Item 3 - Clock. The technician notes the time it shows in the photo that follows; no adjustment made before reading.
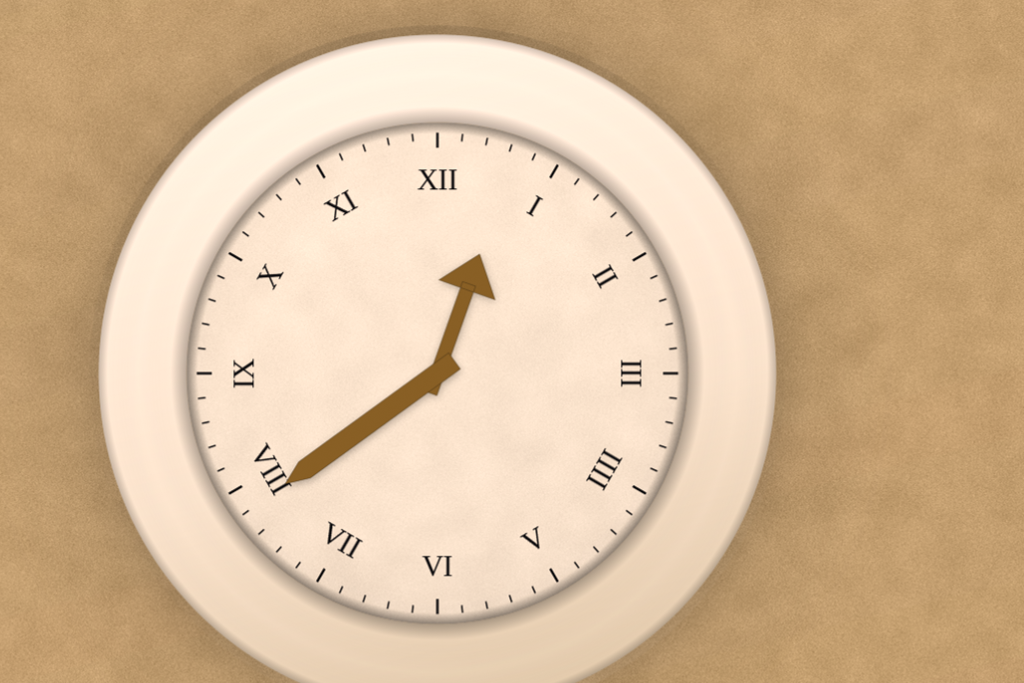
12:39
